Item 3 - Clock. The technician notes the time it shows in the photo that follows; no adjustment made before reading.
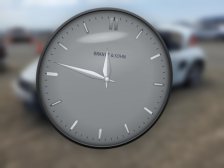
11:47
